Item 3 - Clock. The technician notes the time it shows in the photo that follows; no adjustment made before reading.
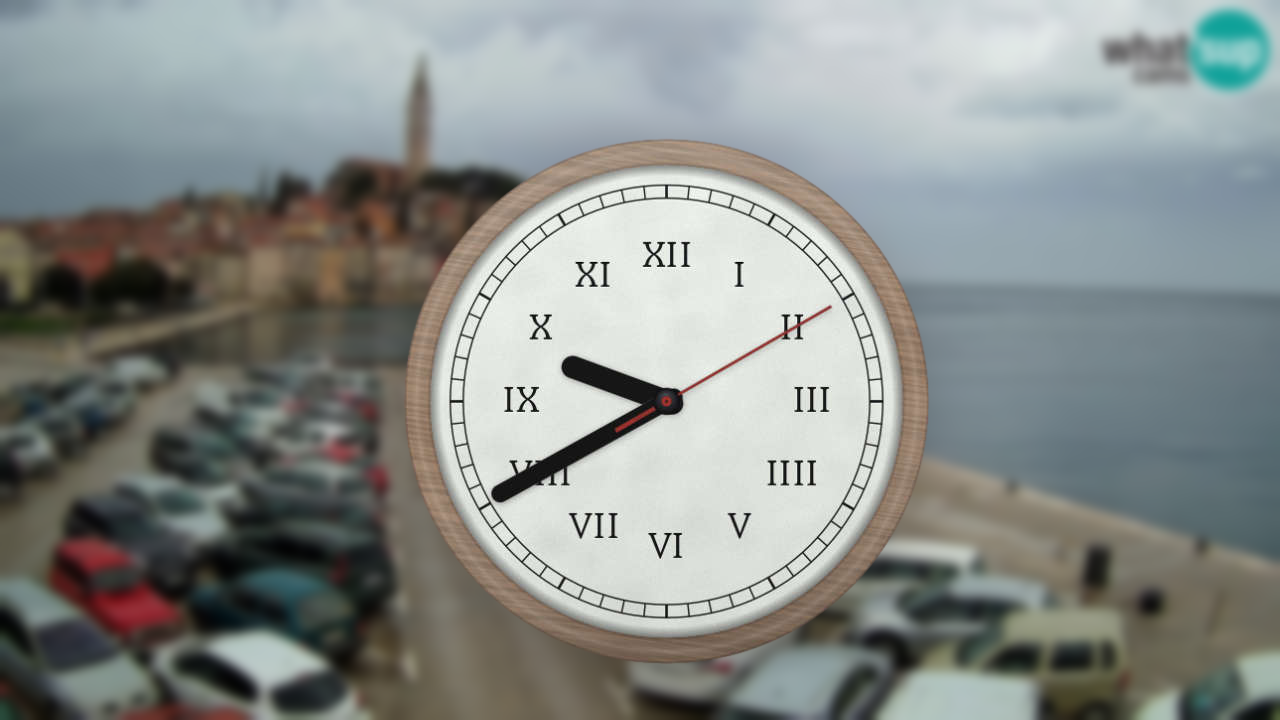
9:40:10
